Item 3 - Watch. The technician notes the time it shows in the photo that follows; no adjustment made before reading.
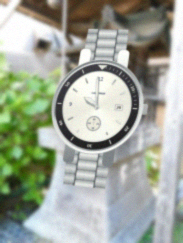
9:59
